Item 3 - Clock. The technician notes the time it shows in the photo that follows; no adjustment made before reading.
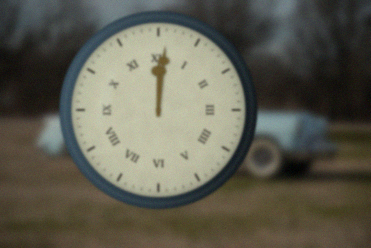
12:01
